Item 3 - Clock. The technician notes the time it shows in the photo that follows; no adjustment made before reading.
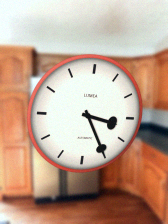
3:25
